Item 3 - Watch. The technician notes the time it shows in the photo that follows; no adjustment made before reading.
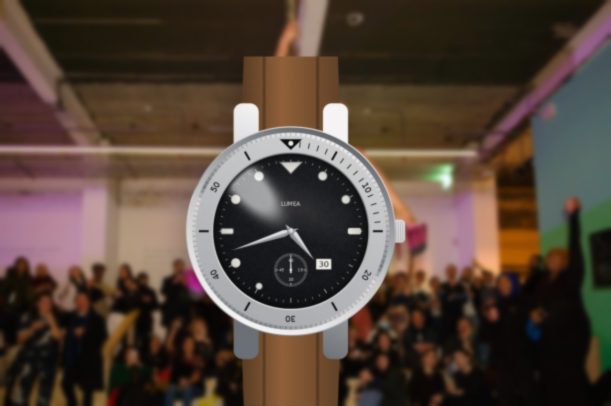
4:42
